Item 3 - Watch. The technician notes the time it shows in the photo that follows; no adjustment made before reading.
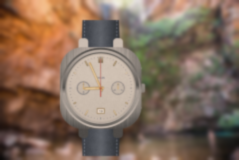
8:56
